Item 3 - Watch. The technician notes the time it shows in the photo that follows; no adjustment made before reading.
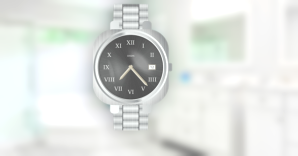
7:23
